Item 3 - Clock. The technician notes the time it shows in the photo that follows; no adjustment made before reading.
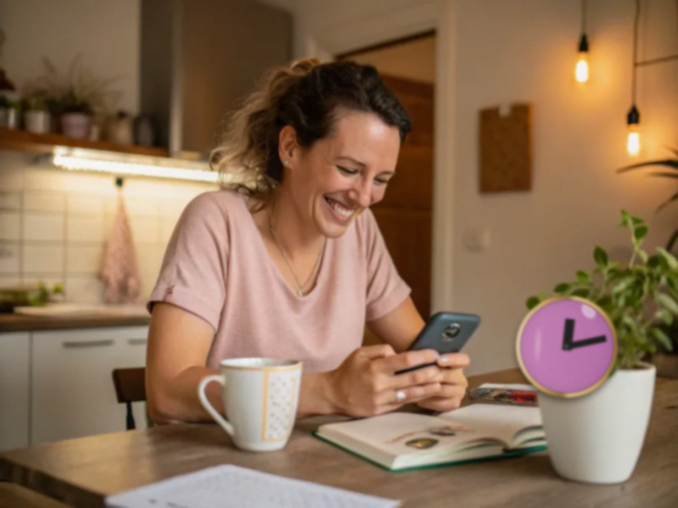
12:13
